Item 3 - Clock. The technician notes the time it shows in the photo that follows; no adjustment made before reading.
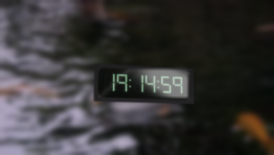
19:14:59
